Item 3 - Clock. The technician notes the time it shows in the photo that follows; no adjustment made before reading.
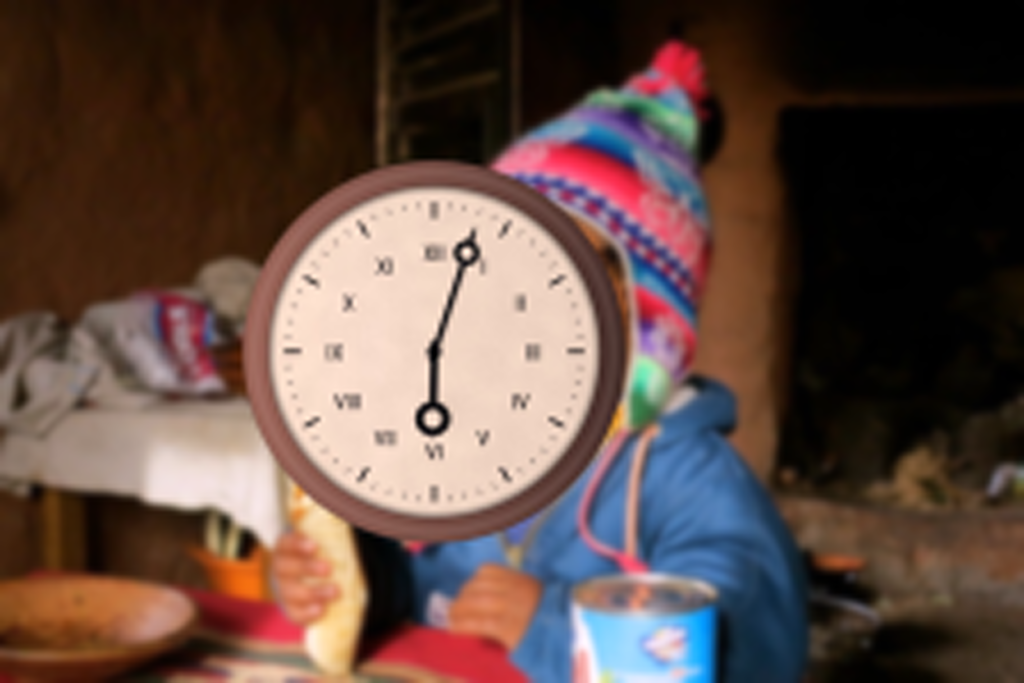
6:03
